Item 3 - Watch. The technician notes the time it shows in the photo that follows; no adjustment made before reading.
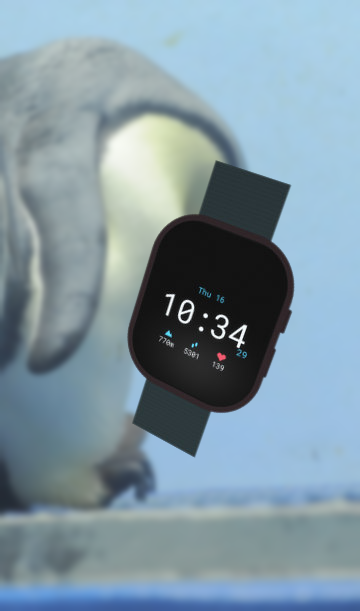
10:34:29
